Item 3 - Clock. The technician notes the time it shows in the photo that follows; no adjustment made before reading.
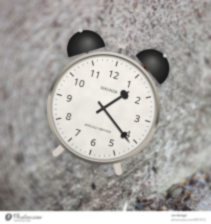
1:21
